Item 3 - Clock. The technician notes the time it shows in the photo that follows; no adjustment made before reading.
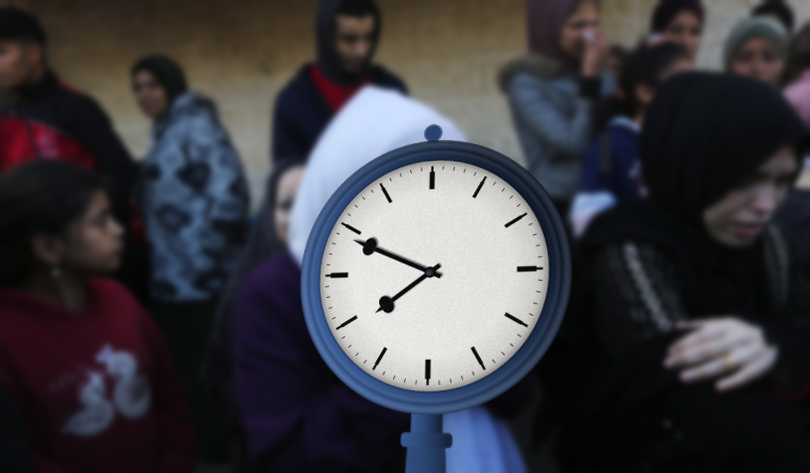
7:49
